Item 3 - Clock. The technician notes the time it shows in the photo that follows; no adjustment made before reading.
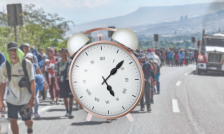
5:08
